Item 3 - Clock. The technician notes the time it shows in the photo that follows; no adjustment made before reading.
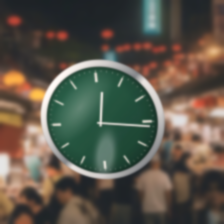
12:16
